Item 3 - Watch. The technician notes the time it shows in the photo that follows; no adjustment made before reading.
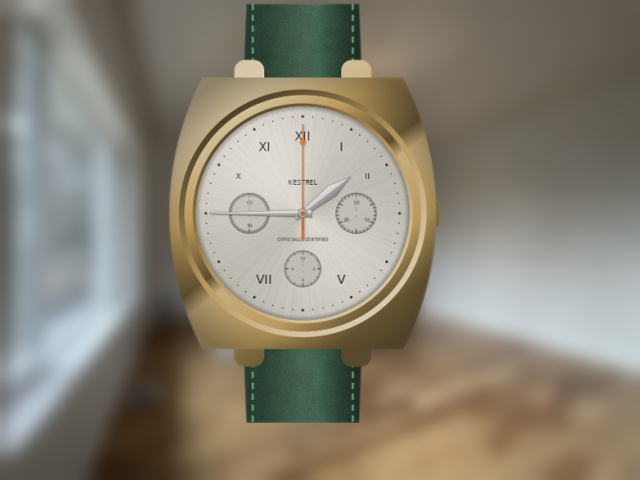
1:45
